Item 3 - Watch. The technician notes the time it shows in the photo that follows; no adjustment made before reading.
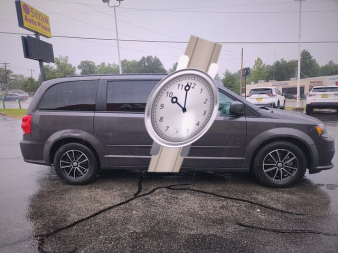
9:58
